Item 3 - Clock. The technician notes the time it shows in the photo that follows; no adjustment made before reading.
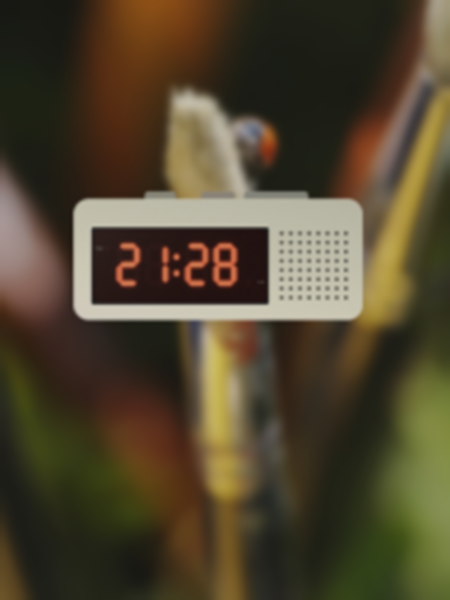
21:28
